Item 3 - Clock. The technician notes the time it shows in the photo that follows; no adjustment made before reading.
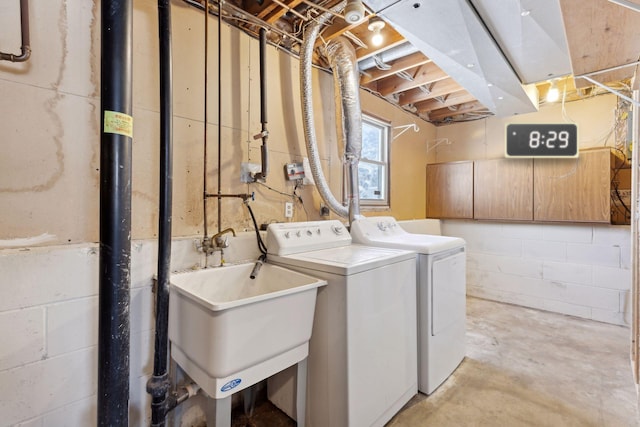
8:29
